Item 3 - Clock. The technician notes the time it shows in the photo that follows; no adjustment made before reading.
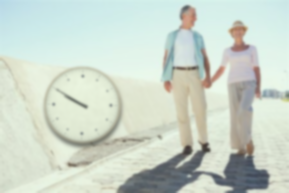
9:50
